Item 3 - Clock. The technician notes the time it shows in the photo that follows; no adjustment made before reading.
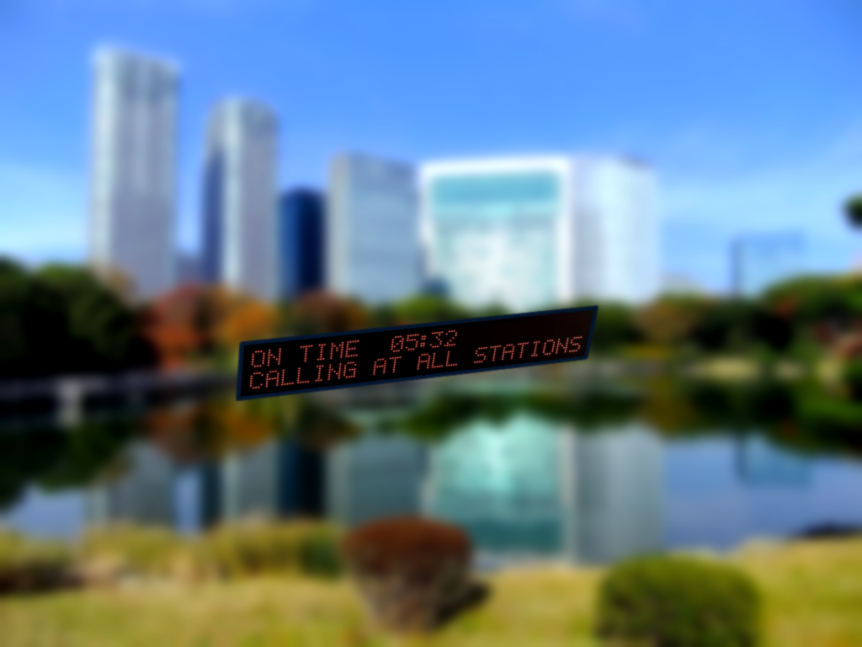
5:32
